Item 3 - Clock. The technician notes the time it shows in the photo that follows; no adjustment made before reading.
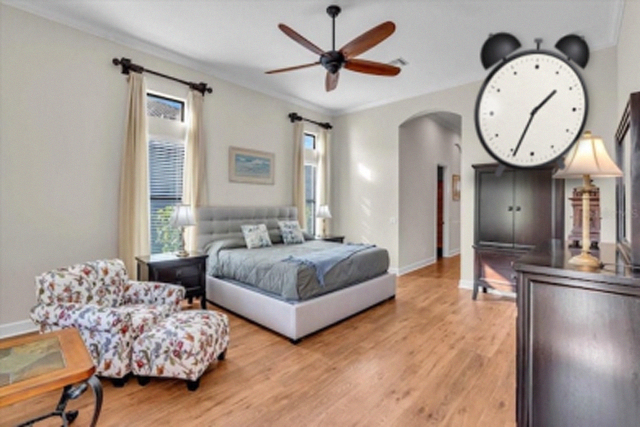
1:34
